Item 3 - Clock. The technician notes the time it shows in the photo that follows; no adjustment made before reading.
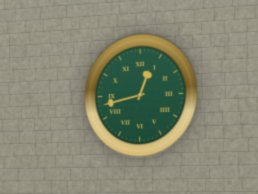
12:43
